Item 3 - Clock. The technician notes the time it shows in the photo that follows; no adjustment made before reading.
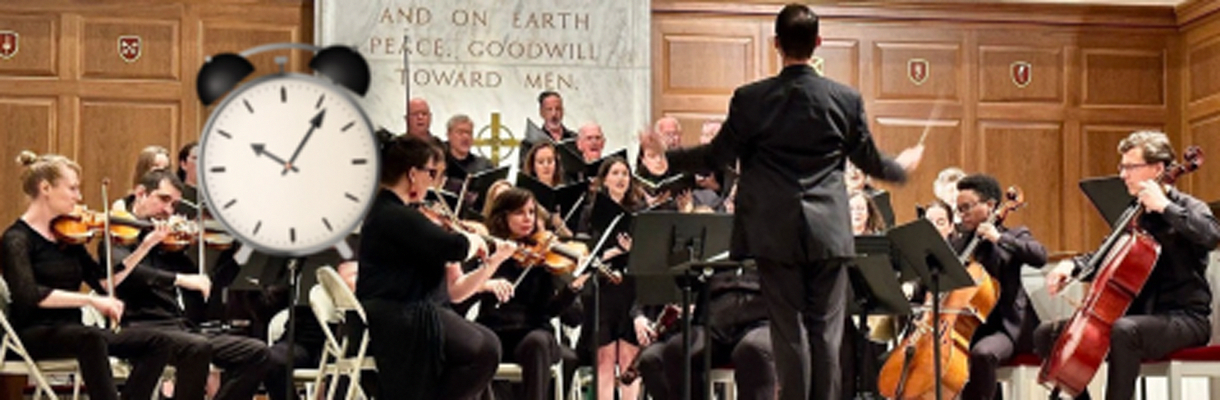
10:06
